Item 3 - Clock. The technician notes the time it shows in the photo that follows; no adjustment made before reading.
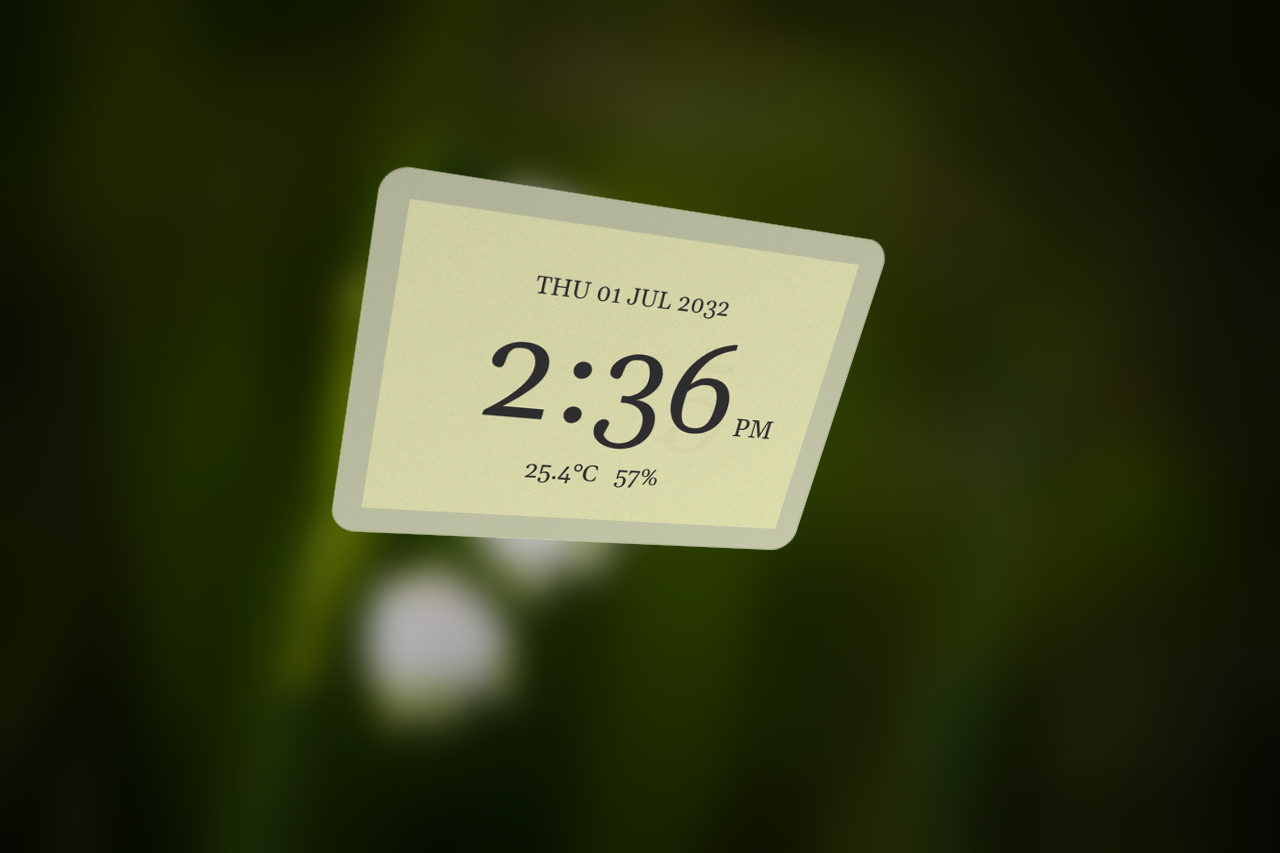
2:36
